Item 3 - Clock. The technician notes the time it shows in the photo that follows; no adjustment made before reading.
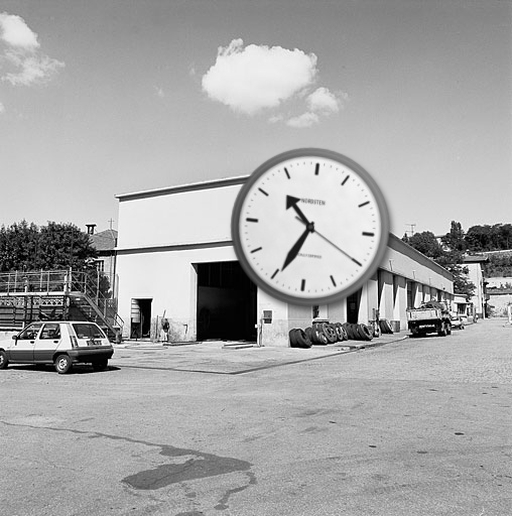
10:34:20
